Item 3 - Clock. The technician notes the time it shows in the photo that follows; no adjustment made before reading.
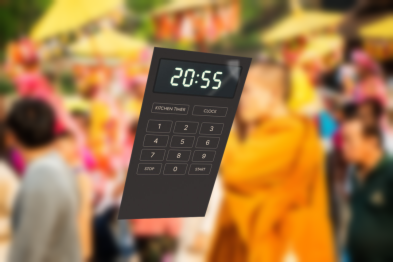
20:55
